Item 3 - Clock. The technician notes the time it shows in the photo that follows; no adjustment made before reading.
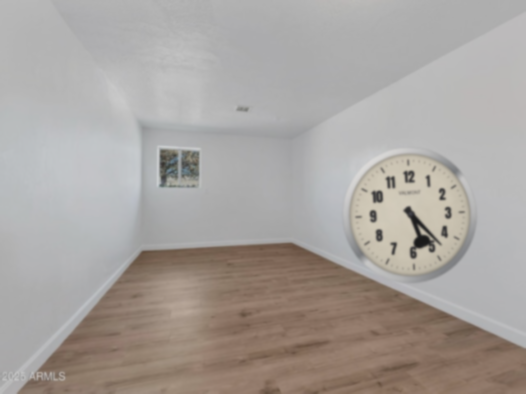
5:23
